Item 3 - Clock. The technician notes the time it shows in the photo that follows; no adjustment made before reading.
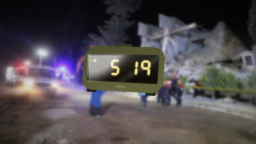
5:19
